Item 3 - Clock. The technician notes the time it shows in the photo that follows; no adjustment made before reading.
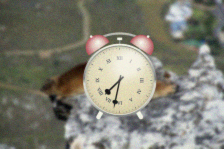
7:32
